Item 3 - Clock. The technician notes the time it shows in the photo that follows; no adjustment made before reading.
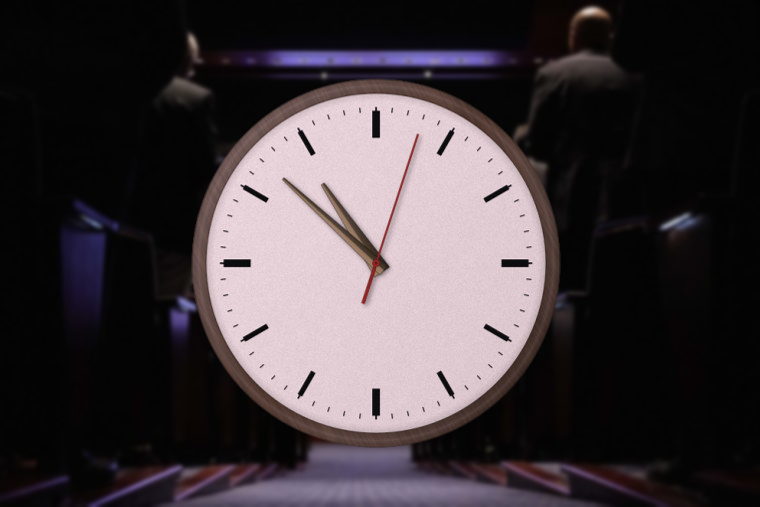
10:52:03
